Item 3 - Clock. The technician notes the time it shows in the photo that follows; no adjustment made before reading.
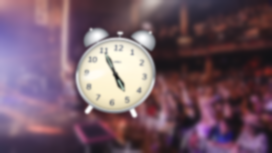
4:55
